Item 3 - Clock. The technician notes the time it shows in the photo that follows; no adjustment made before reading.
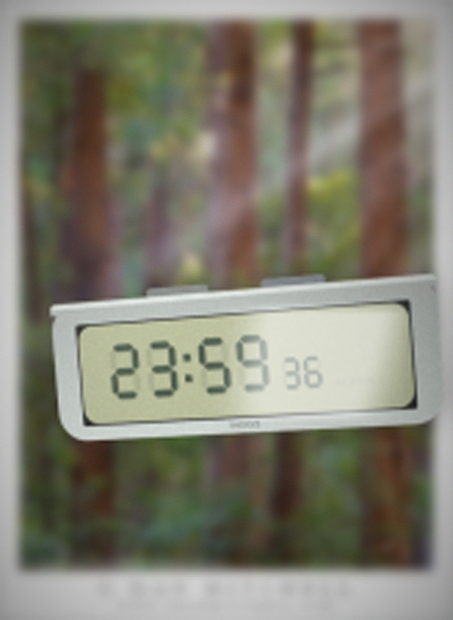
23:59:36
